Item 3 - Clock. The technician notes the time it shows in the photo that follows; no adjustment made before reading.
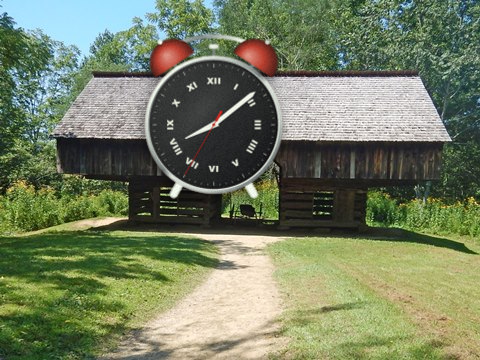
8:08:35
